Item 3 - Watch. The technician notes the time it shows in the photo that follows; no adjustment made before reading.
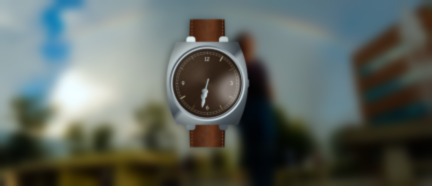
6:32
